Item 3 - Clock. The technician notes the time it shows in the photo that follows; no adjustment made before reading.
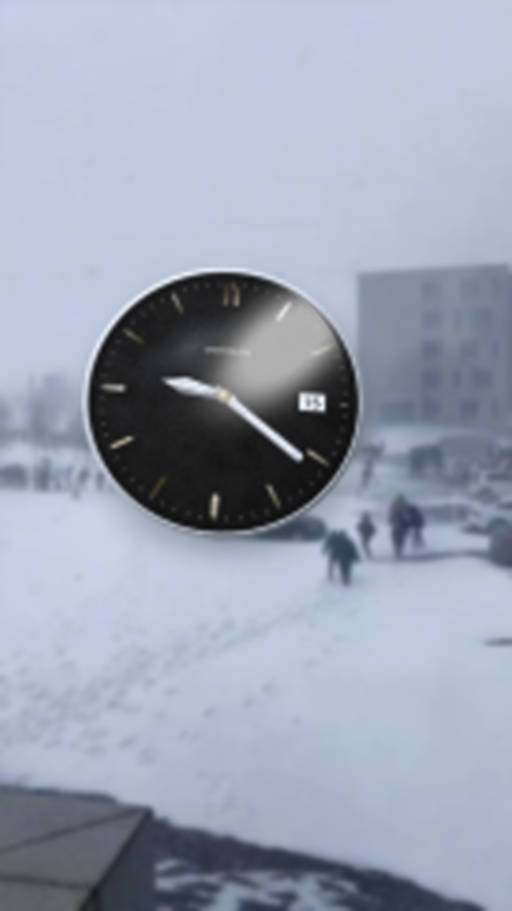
9:21
